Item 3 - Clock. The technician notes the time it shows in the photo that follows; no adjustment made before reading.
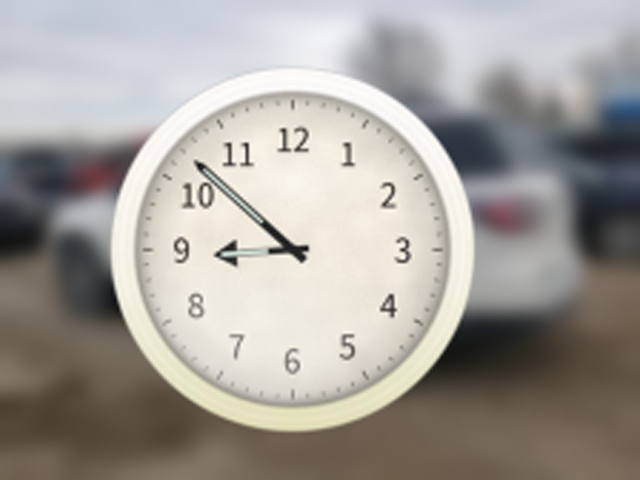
8:52
